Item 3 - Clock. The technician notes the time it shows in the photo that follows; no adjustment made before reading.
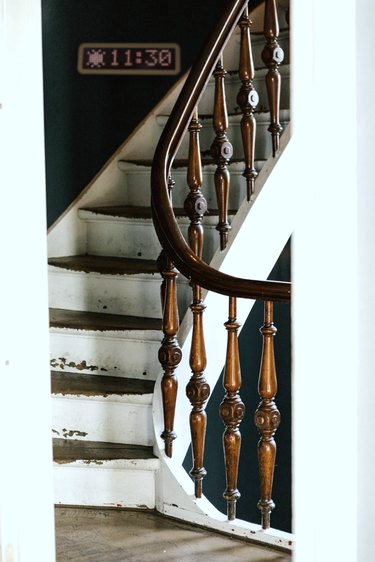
11:30
